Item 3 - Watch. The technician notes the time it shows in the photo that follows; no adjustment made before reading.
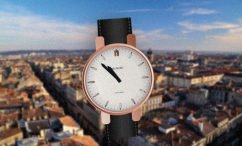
10:53
